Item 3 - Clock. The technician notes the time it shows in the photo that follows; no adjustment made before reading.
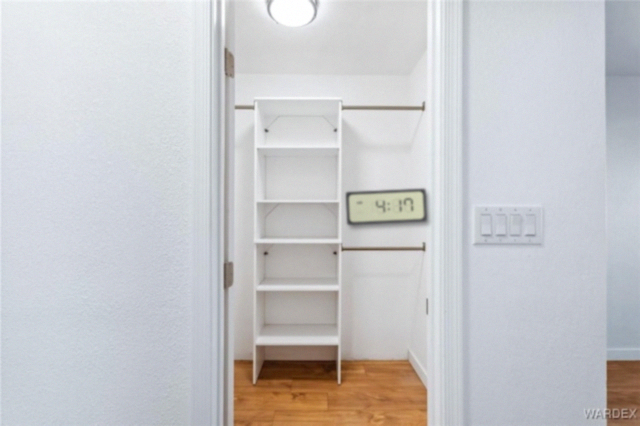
4:17
